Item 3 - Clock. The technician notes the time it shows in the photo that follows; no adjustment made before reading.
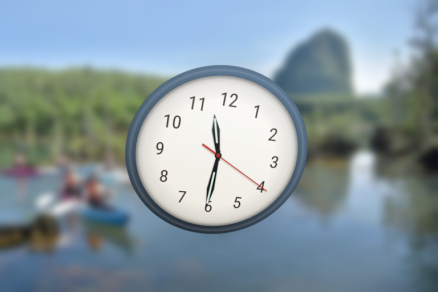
11:30:20
